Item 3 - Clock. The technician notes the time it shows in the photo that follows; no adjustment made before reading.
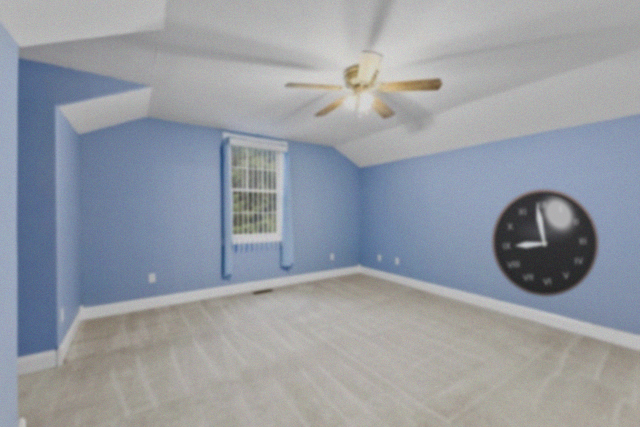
8:59
